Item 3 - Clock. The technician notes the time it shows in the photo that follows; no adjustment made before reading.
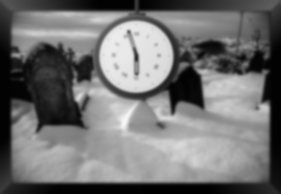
5:57
